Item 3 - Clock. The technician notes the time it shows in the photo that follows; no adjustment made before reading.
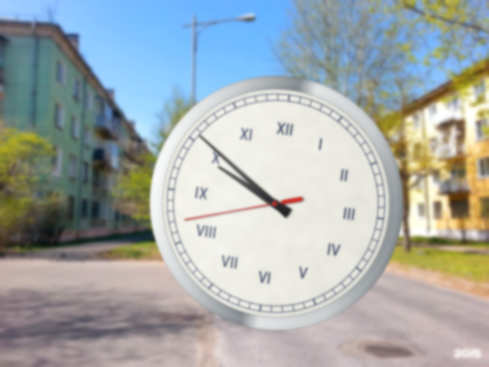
9:50:42
